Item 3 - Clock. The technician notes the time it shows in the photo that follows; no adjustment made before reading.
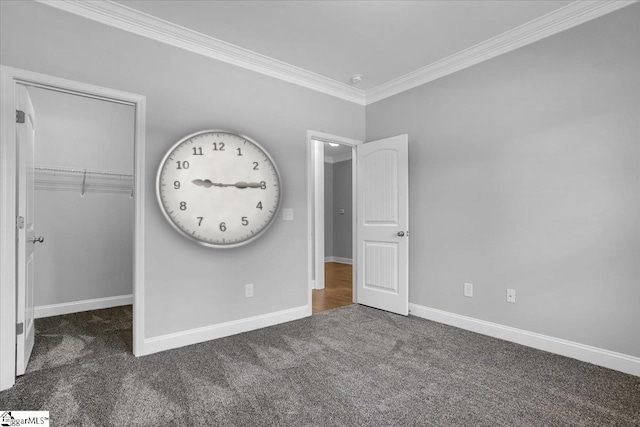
9:15
